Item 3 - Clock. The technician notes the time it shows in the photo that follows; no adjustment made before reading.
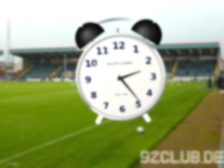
2:24
